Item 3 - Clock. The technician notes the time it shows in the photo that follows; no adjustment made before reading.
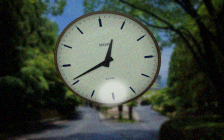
12:41
